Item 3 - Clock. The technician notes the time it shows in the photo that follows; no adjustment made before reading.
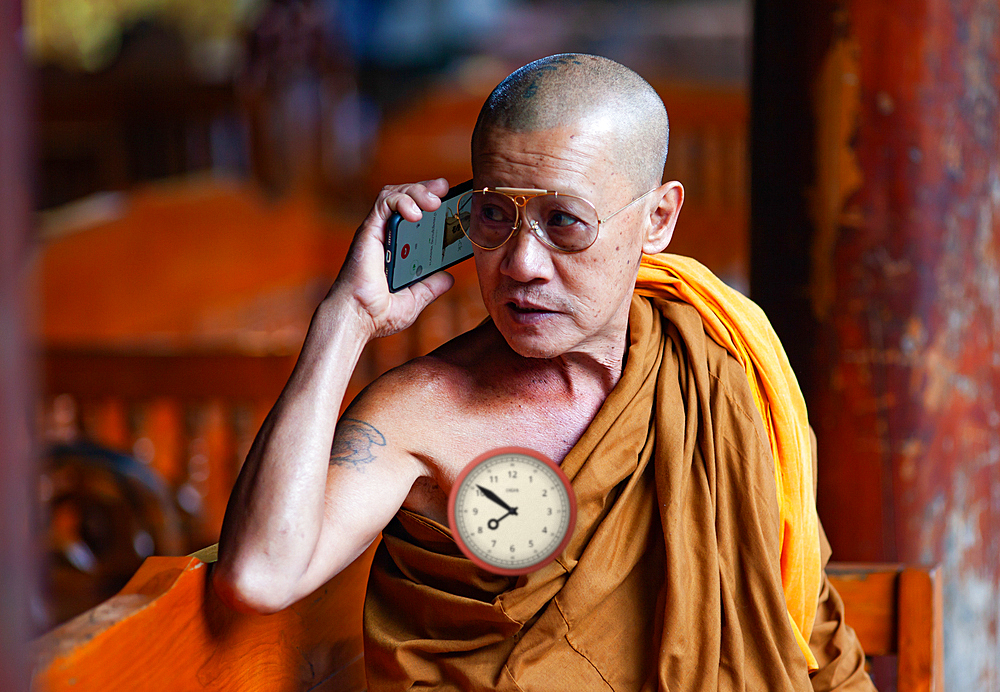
7:51
